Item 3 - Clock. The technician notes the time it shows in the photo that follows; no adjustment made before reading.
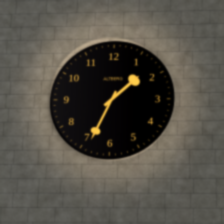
1:34
